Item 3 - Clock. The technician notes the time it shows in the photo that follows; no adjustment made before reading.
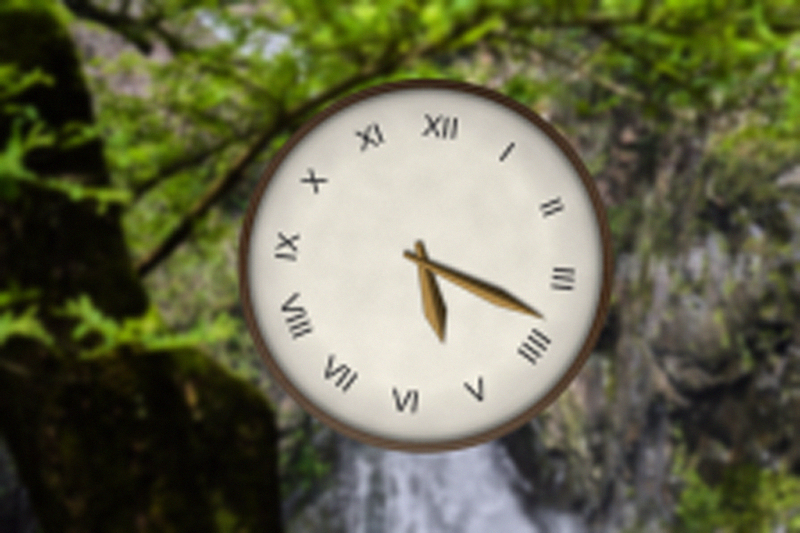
5:18
